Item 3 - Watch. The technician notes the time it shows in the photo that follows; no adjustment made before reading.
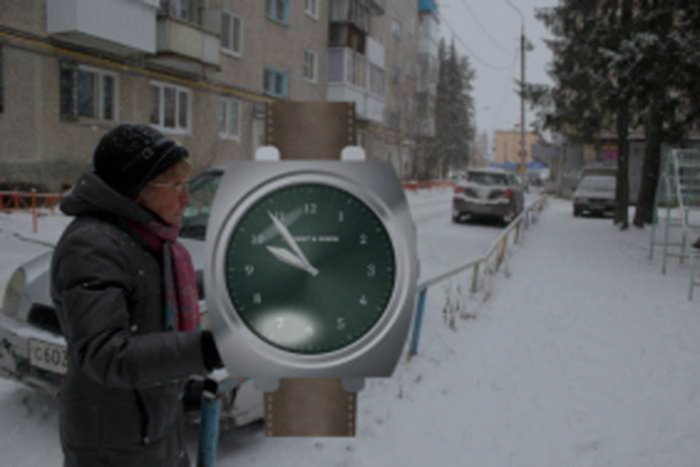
9:54
